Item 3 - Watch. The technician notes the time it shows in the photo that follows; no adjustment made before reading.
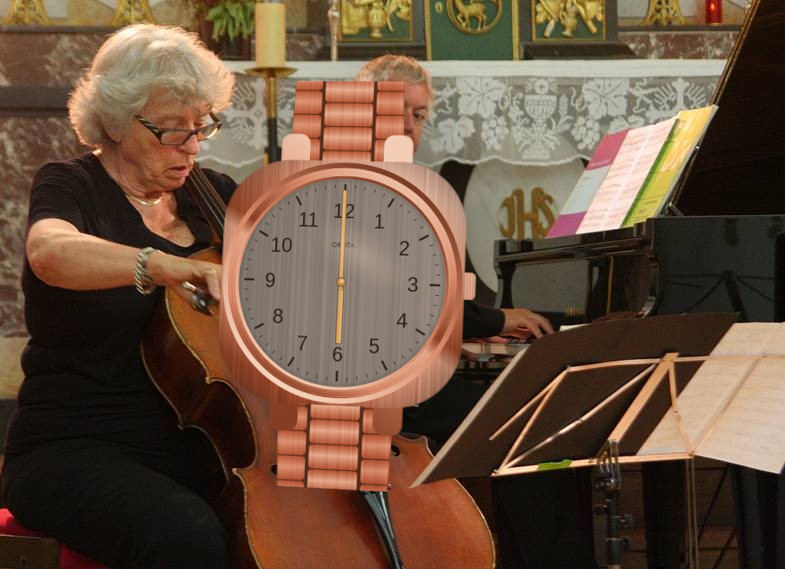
6:00
